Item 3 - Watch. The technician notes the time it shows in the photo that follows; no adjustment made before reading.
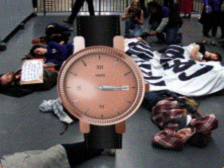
3:15
